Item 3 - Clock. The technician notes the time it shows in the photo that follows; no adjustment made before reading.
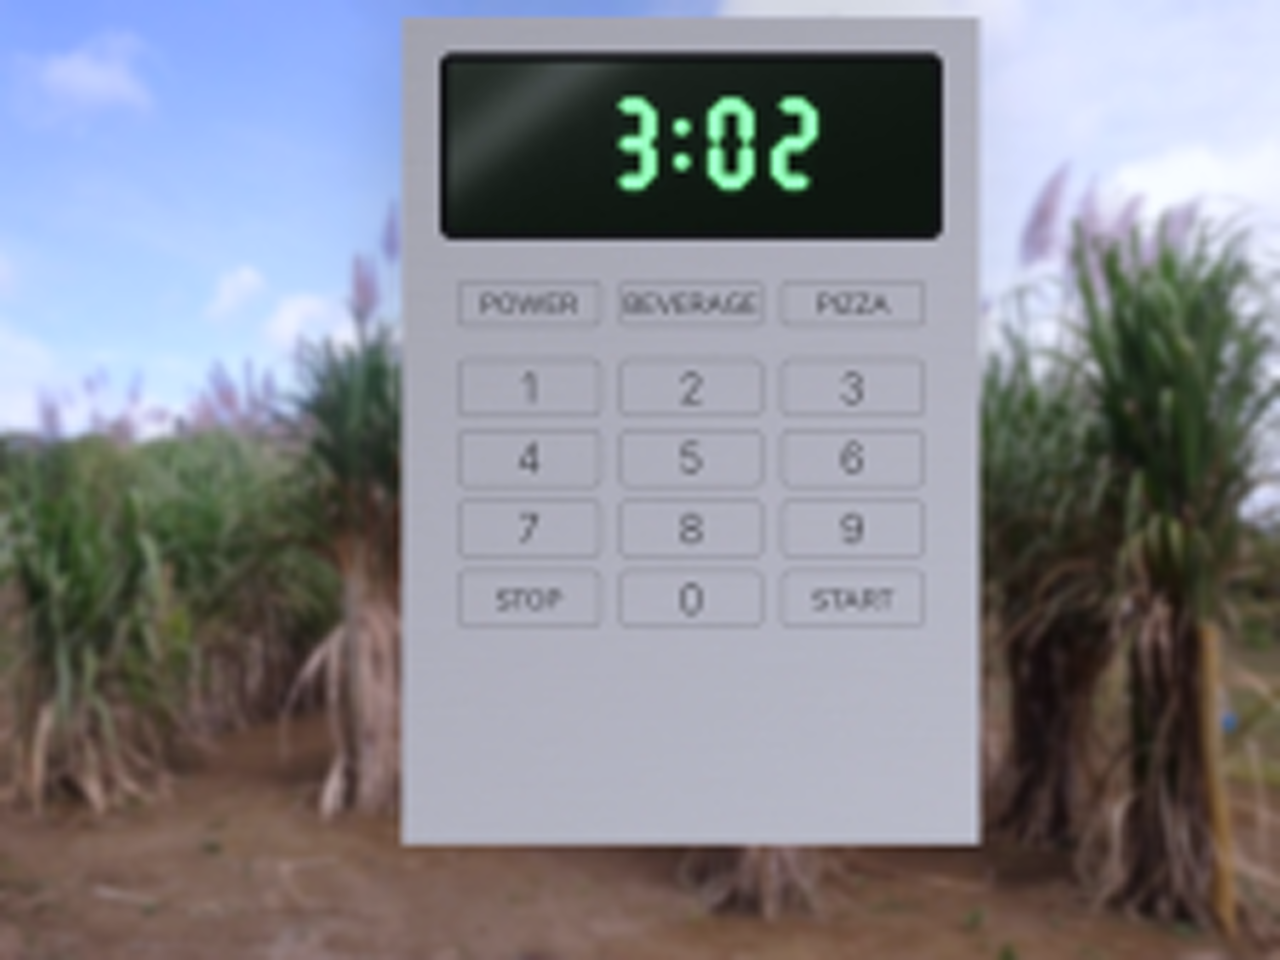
3:02
